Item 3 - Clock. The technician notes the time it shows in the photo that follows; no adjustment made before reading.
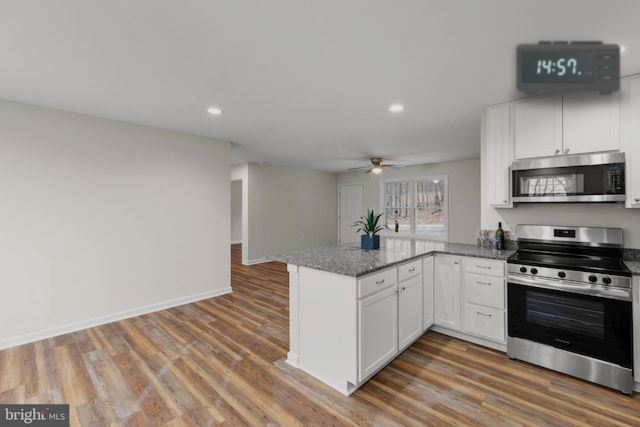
14:57
